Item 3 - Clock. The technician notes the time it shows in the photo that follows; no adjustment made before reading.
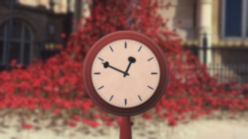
12:49
